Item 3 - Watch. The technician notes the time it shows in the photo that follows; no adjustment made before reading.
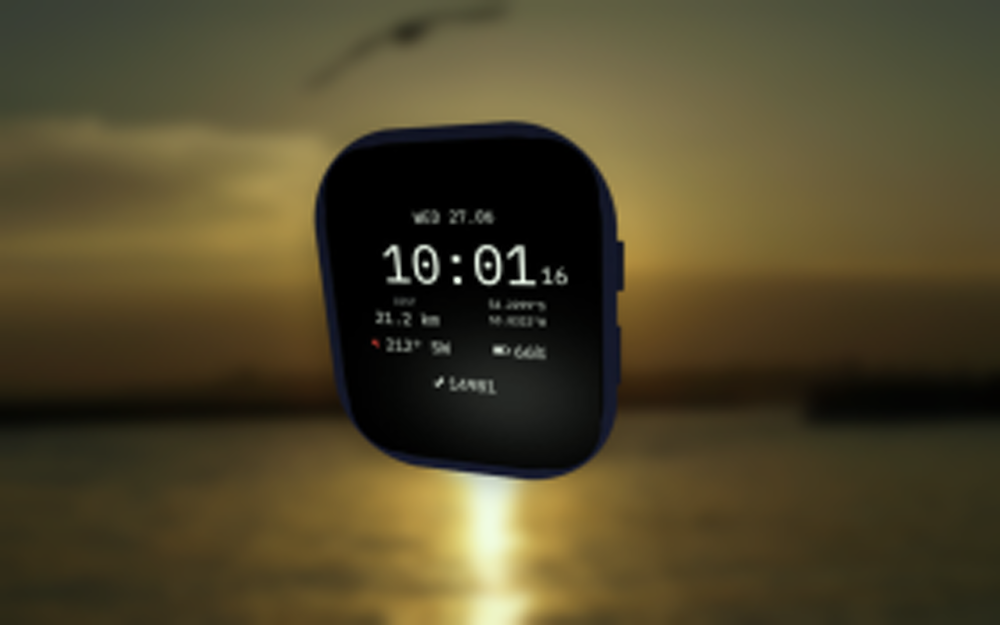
10:01
